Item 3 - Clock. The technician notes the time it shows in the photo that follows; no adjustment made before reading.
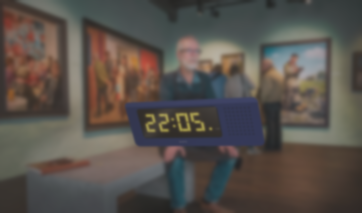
22:05
